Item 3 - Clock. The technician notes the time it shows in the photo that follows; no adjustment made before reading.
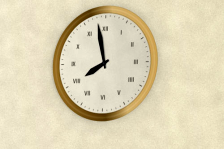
7:58
